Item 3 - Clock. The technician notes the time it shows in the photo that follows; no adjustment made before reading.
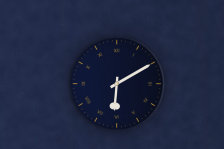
6:10
